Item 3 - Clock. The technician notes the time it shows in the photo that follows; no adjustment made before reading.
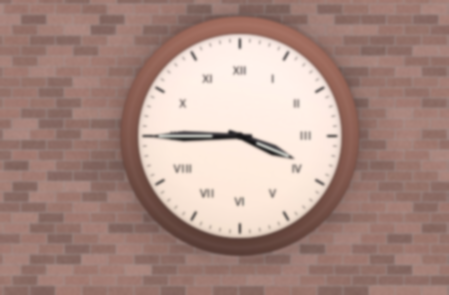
3:45
